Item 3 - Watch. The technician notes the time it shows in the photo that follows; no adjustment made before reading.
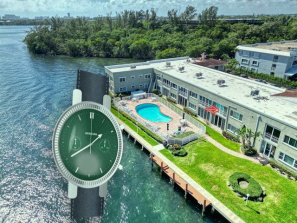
1:40
